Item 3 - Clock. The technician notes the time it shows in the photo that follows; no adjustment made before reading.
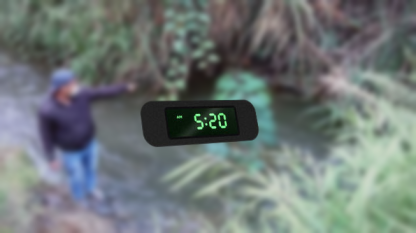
5:20
